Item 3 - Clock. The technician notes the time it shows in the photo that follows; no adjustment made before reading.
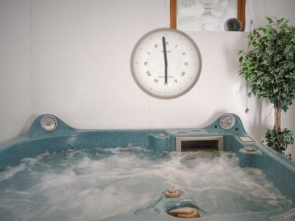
5:59
